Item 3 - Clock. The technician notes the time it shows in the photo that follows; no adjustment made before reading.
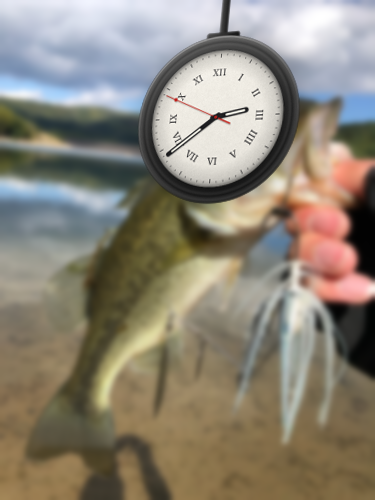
2:38:49
